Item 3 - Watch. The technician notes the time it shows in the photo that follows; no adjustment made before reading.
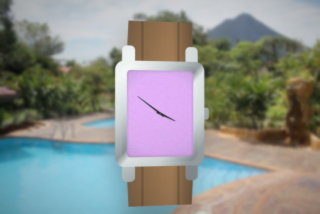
3:51
